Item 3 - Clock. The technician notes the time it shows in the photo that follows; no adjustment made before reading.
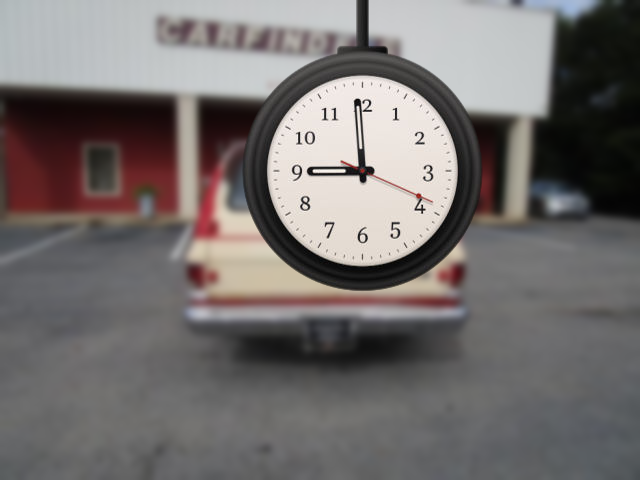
8:59:19
